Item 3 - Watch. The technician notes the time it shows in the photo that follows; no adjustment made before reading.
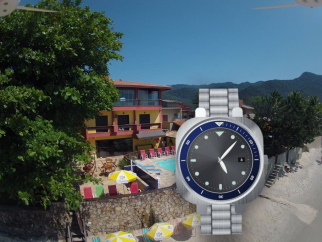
5:07
